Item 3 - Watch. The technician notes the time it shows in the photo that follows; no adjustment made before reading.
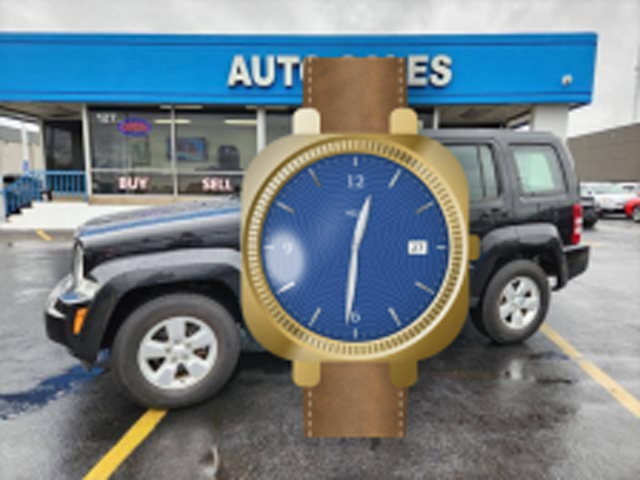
12:31
